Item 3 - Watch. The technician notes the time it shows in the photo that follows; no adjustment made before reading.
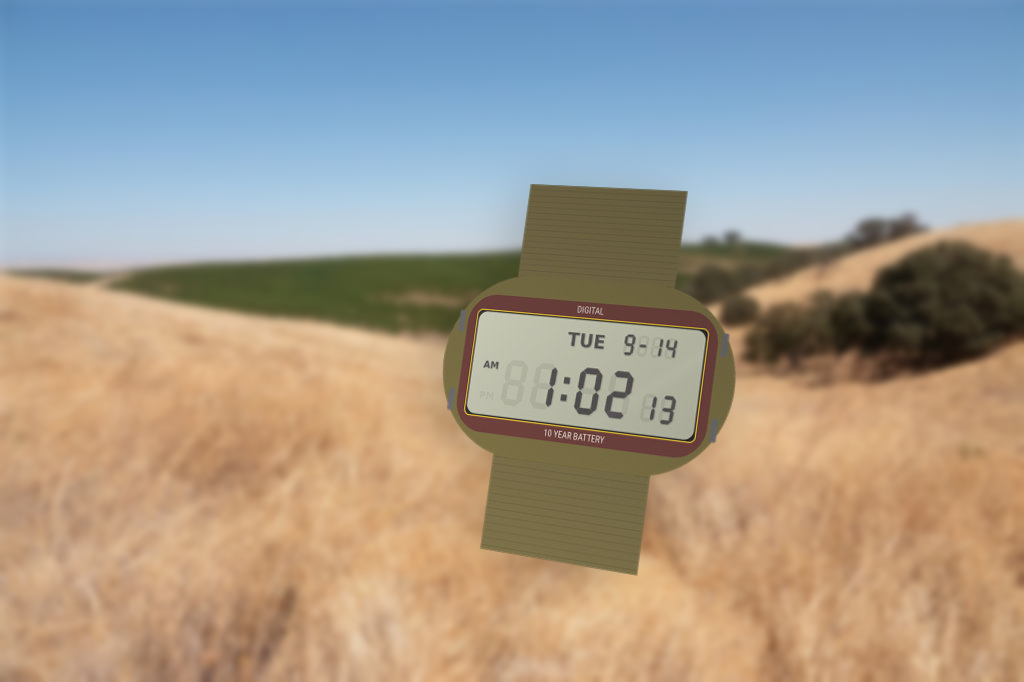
1:02:13
